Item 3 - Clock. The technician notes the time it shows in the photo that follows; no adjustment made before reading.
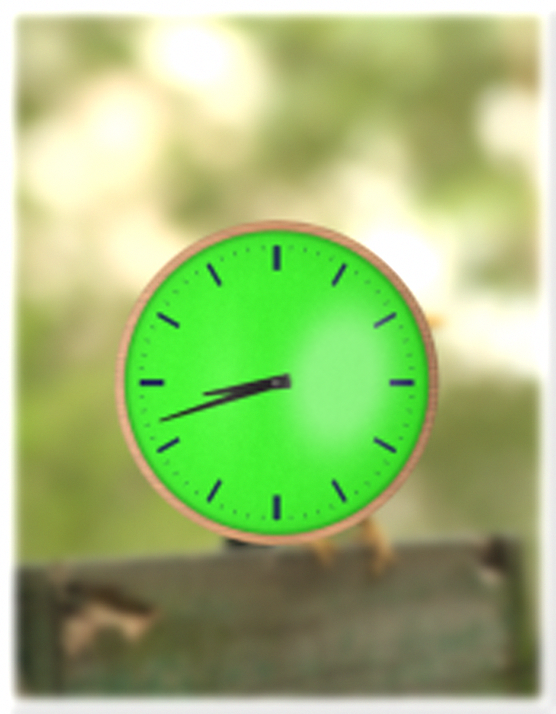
8:42
